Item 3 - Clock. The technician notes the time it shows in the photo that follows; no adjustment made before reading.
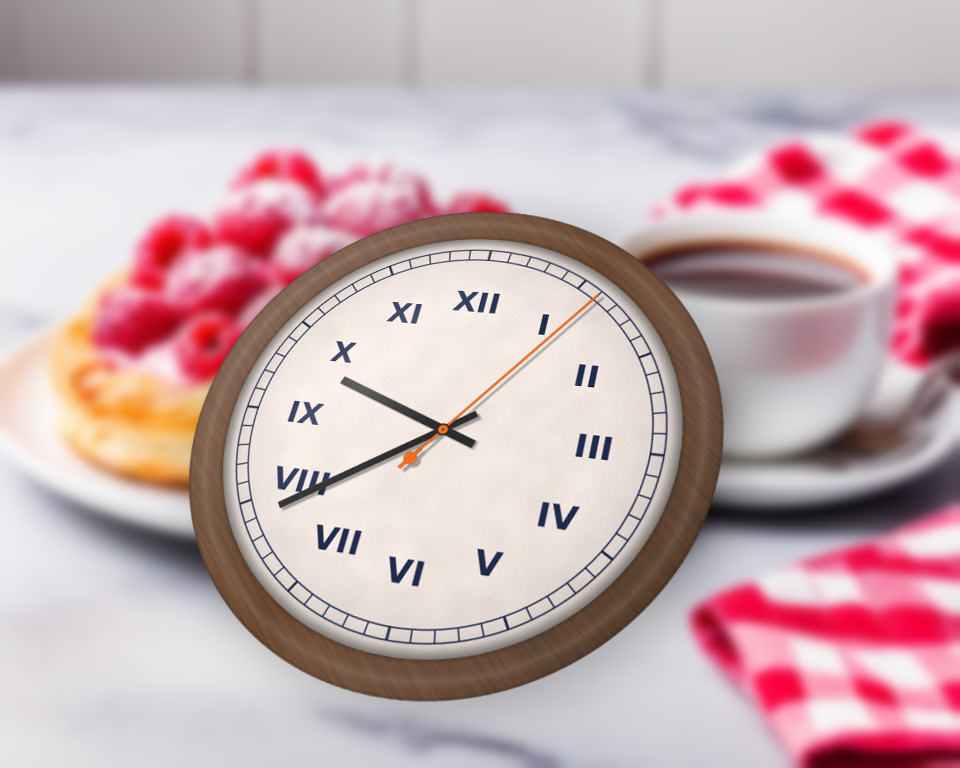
9:39:06
